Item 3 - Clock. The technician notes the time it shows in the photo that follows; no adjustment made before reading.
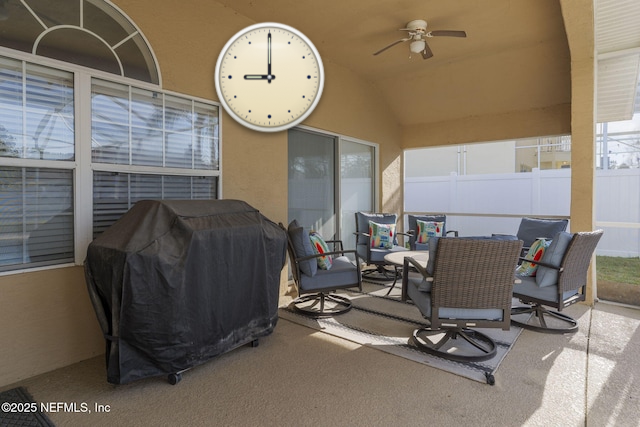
9:00
